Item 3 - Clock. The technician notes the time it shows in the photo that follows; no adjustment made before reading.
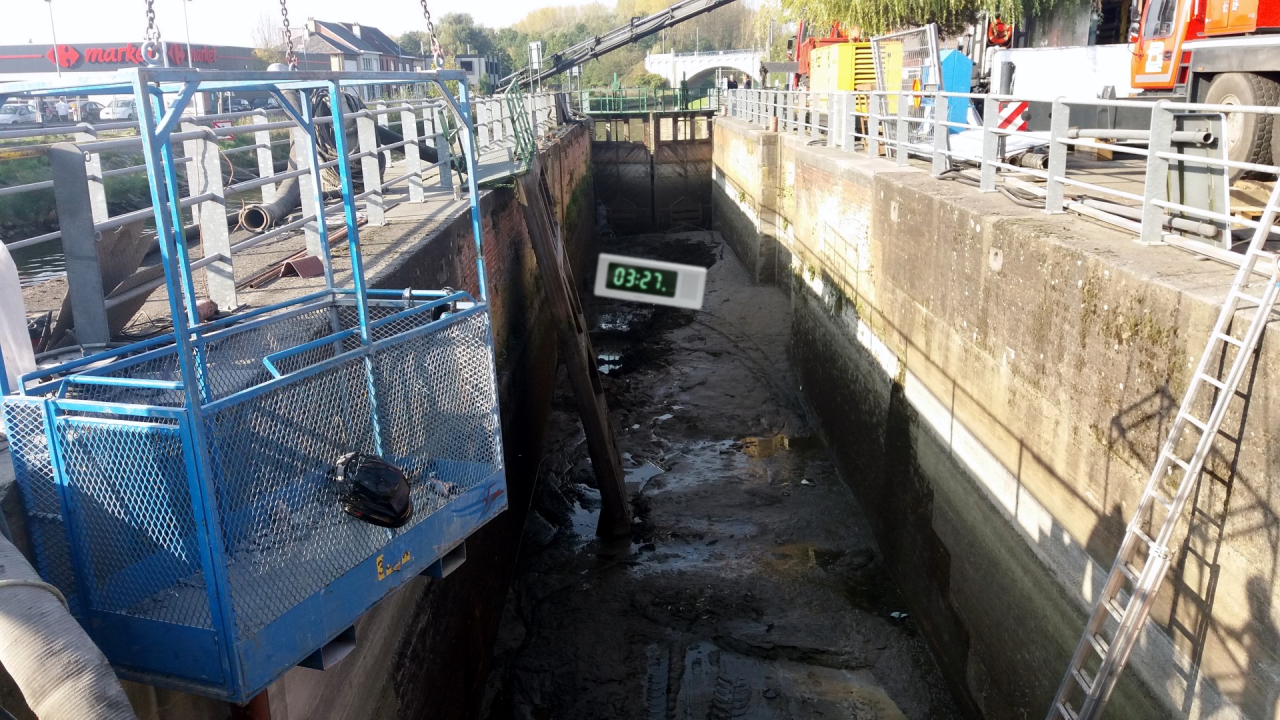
3:27
